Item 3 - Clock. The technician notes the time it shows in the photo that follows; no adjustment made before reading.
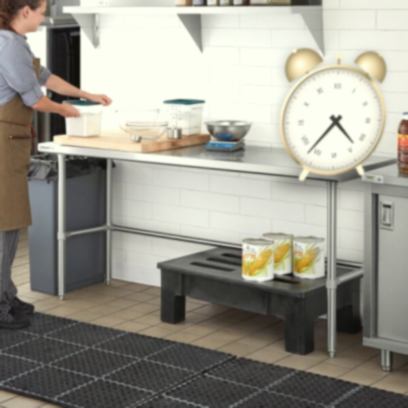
4:37
